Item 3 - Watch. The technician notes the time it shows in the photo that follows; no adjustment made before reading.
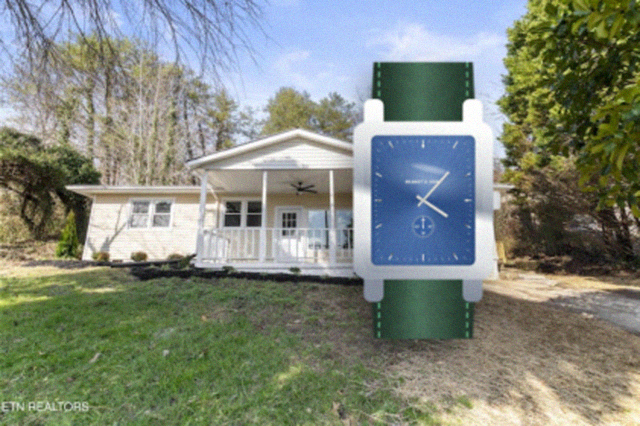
4:07
